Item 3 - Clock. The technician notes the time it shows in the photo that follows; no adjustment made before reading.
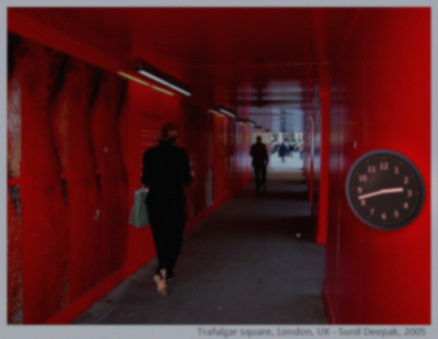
2:42
